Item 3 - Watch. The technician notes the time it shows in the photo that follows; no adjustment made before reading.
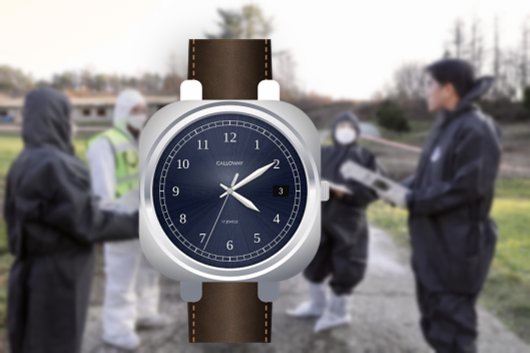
4:09:34
